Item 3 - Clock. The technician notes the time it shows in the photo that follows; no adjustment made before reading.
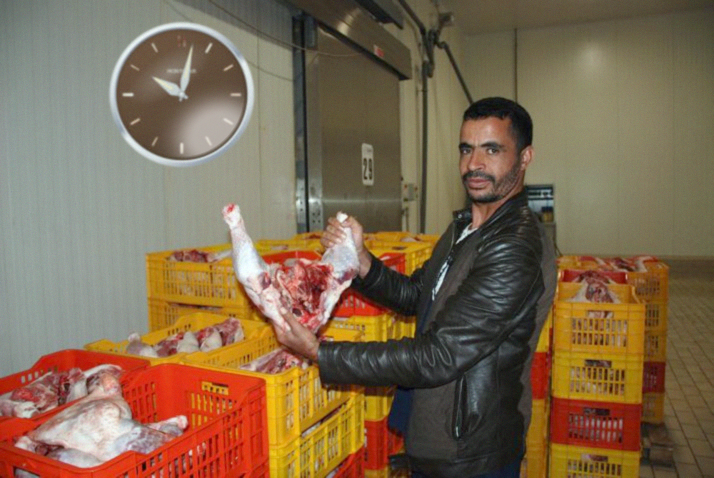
10:02
